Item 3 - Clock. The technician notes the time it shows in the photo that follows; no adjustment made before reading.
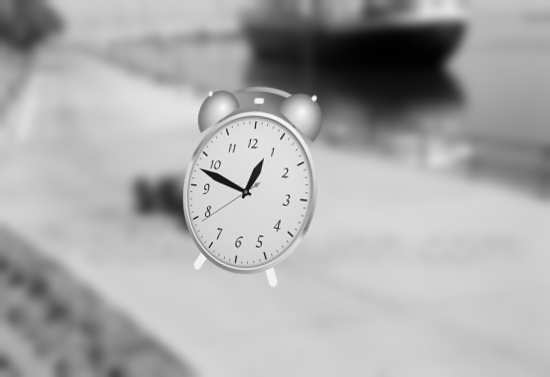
12:47:39
